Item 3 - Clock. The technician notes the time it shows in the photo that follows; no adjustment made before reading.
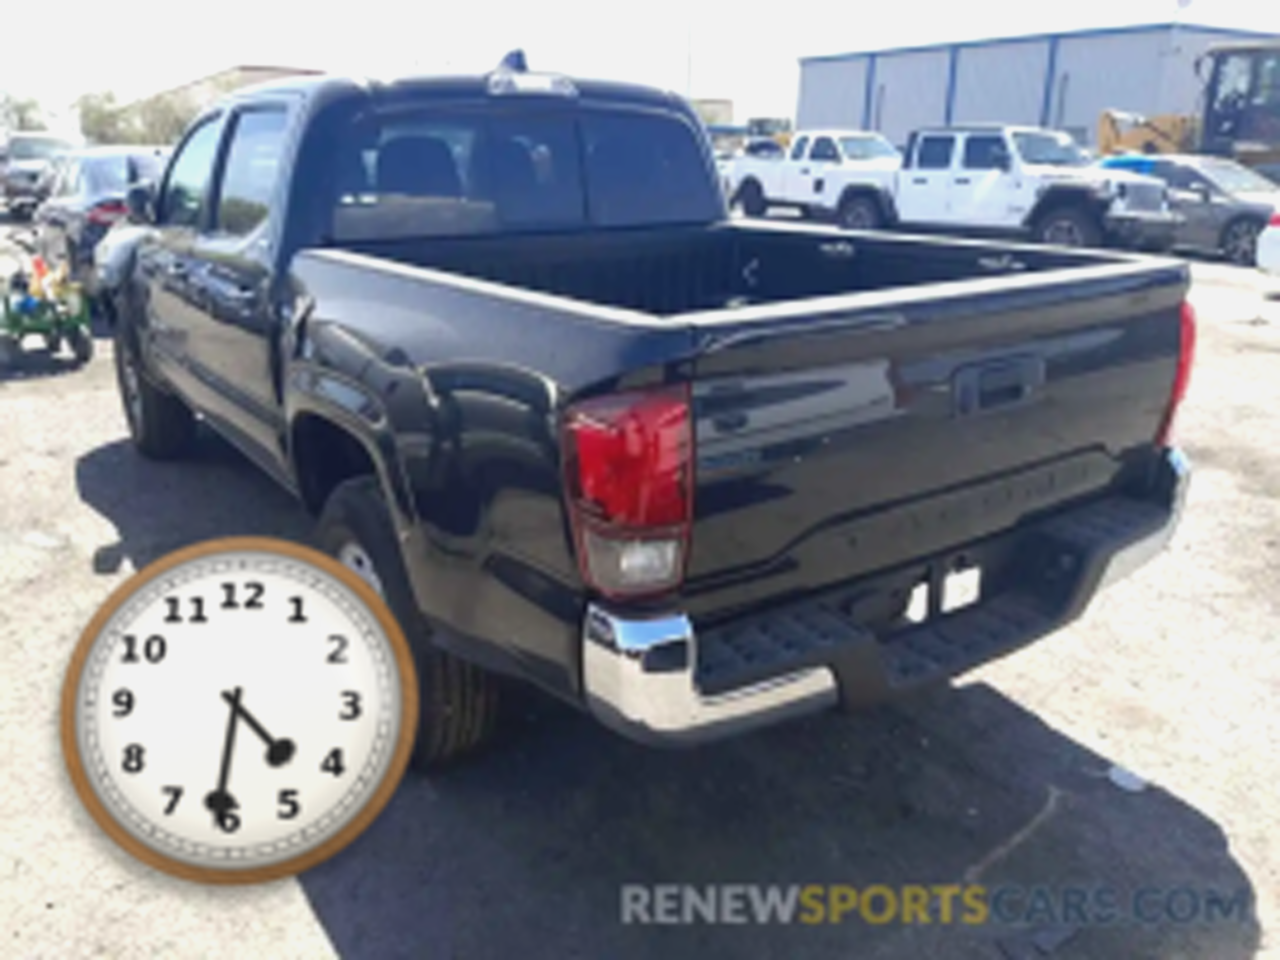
4:31
